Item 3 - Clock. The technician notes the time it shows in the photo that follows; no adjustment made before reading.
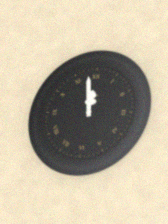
11:58
